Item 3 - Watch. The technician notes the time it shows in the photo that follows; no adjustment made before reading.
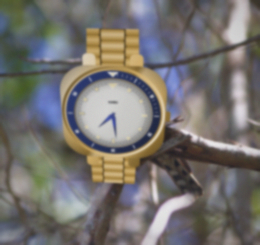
7:29
